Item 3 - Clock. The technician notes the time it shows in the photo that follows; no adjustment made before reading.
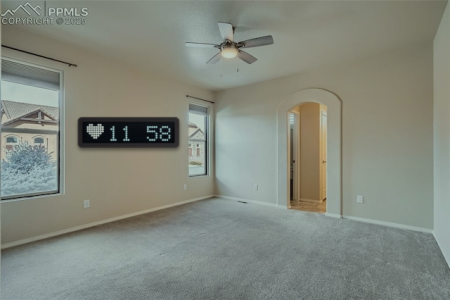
11:58
